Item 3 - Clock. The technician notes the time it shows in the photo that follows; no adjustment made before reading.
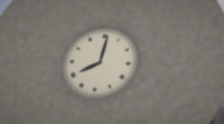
8:01
